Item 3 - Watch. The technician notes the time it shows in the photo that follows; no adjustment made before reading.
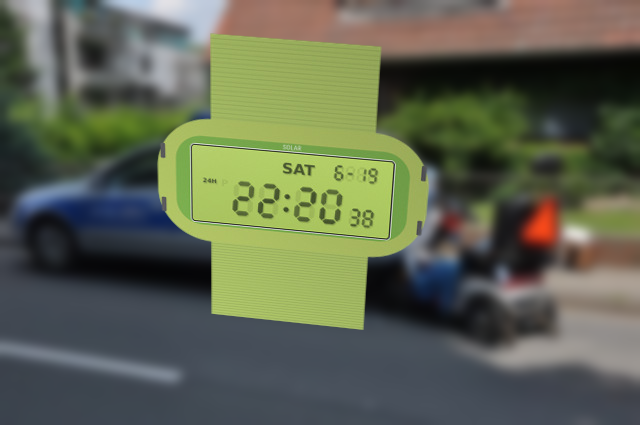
22:20:38
